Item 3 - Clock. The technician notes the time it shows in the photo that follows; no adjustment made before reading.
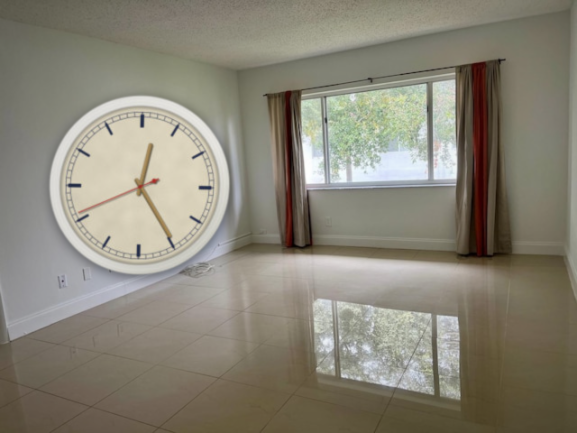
12:24:41
